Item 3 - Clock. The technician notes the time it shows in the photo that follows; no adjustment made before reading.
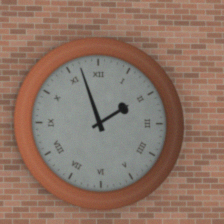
1:57
